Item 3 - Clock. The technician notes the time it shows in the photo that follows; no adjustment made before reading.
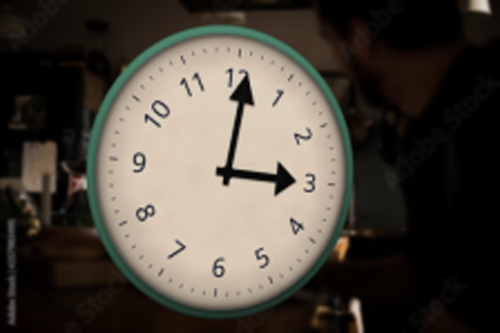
3:01
